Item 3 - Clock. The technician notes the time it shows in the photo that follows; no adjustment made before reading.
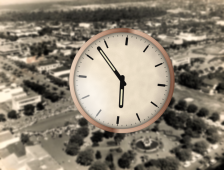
5:53
